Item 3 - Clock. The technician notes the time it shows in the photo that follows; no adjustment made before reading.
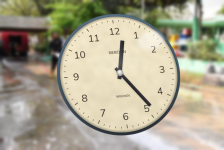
12:24
